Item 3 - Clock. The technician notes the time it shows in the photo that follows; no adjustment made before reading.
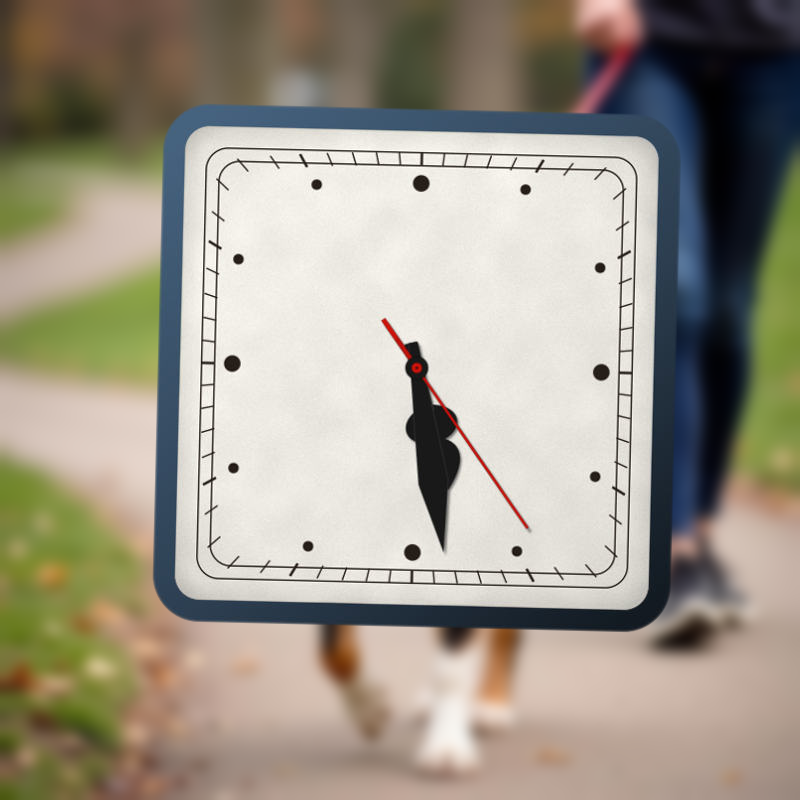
5:28:24
